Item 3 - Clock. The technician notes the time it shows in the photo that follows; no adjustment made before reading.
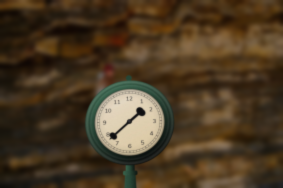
1:38
